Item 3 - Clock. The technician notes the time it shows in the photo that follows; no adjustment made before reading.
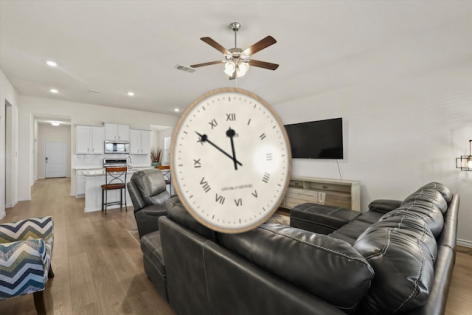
11:51
